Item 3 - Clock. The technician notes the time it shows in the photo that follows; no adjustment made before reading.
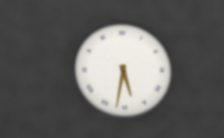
5:32
